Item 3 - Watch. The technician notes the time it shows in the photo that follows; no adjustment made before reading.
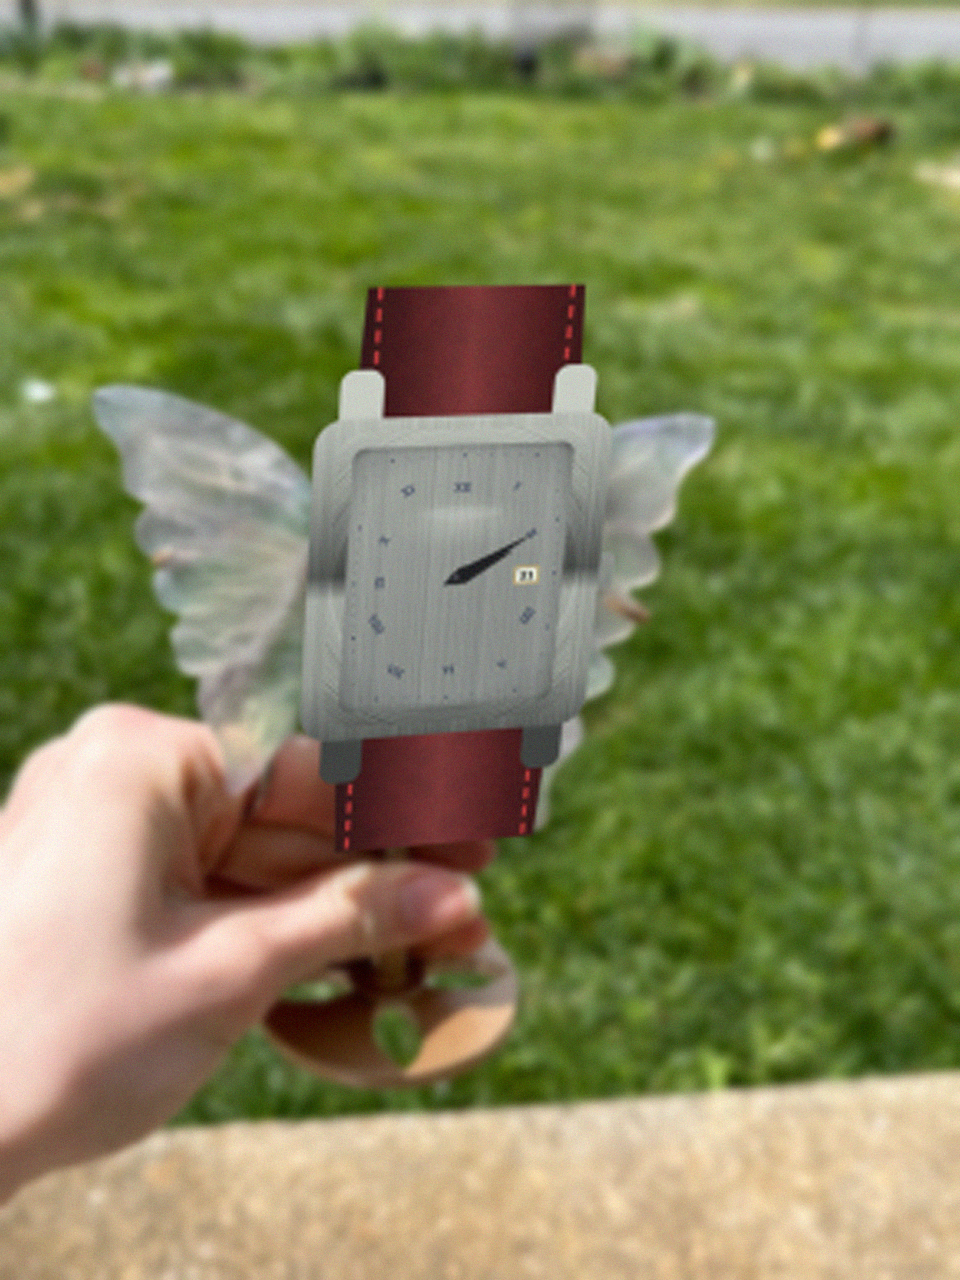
2:10
